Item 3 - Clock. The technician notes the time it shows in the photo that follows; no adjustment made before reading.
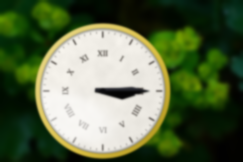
3:15
